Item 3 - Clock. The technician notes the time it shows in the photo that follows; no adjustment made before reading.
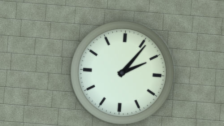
2:06
